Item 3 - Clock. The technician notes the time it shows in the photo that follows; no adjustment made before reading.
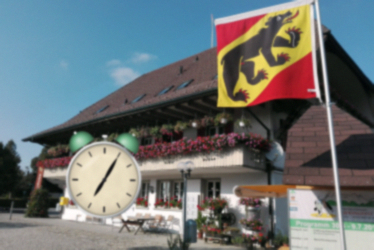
7:05
